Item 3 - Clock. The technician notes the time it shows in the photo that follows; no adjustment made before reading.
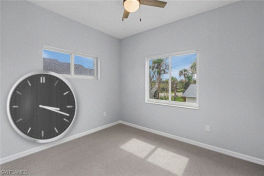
3:18
